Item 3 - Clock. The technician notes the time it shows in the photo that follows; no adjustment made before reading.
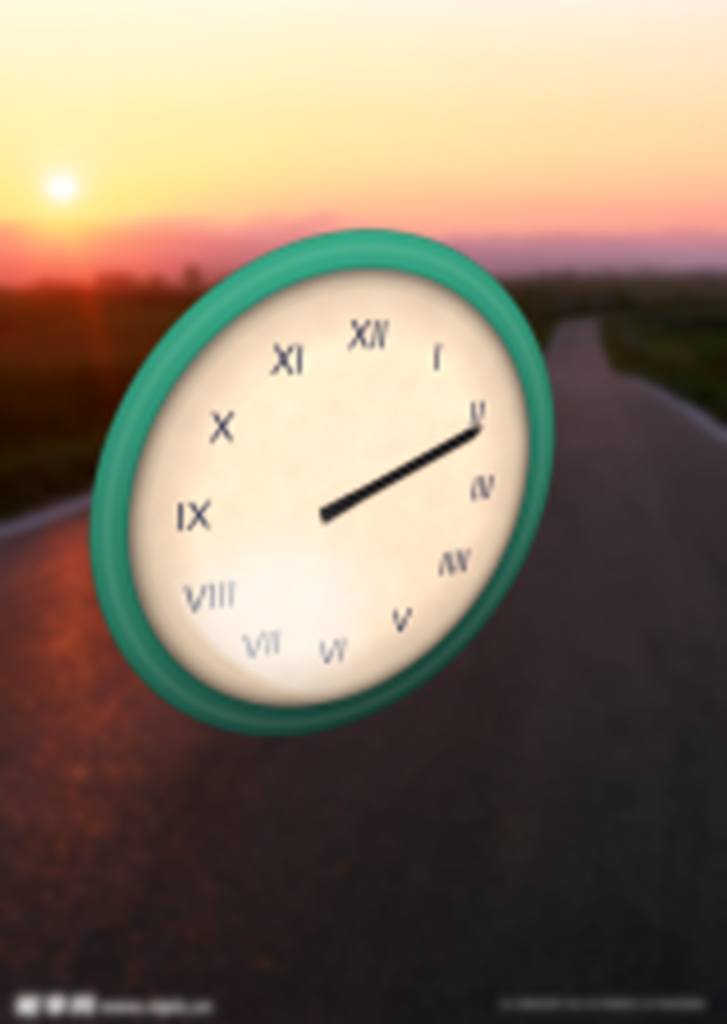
2:11
